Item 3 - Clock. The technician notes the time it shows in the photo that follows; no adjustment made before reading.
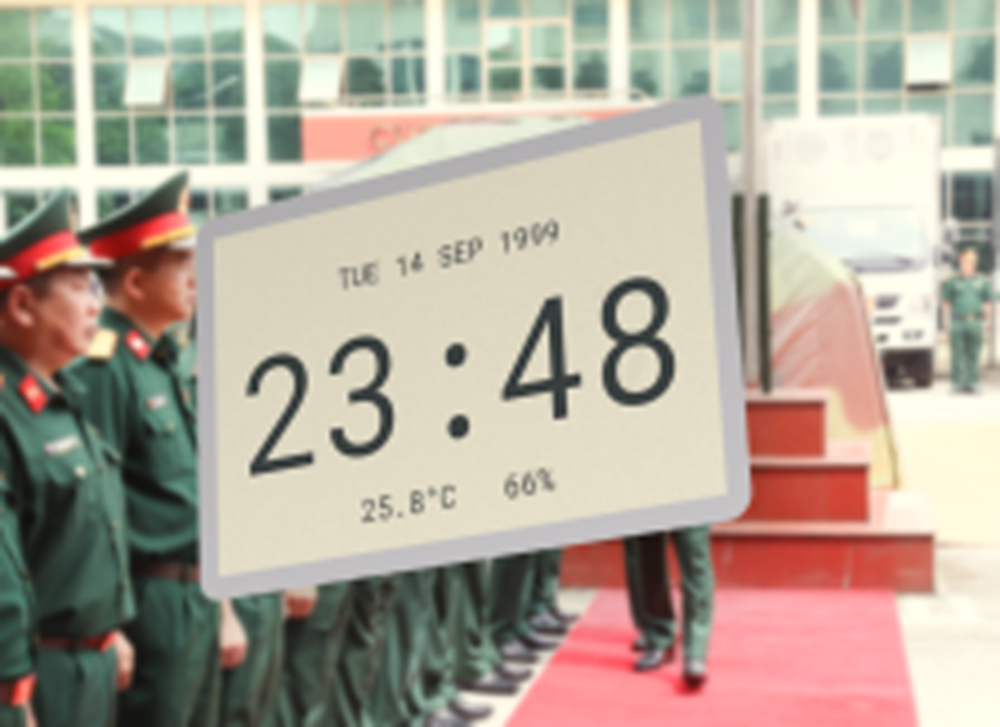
23:48
